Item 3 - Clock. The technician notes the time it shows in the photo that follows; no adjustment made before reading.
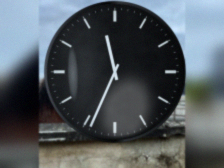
11:34
